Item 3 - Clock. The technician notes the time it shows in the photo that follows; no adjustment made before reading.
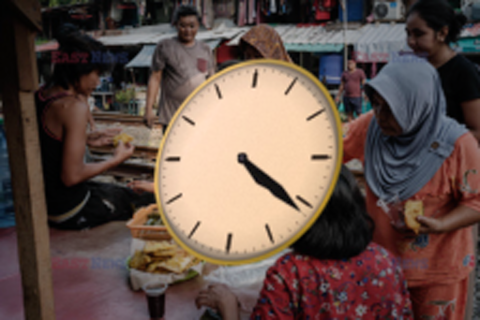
4:21
